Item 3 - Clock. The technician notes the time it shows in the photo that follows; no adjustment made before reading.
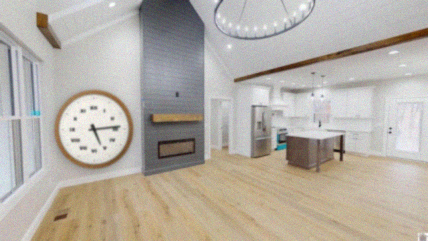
5:14
